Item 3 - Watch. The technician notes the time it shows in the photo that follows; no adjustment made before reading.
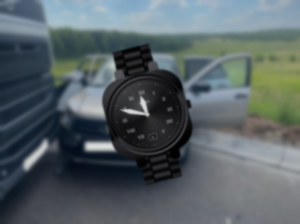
11:49
